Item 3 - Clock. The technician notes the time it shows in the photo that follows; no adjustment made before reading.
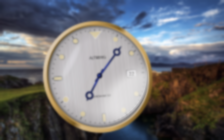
7:07
